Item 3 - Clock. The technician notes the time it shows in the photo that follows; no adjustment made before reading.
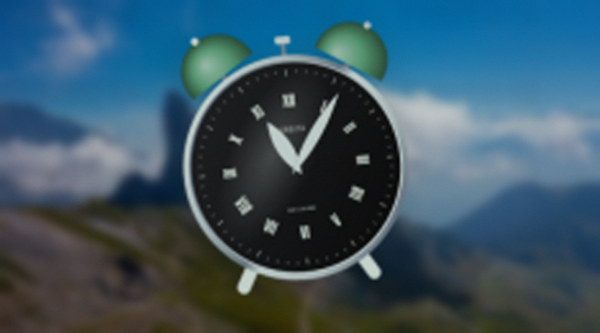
11:06
